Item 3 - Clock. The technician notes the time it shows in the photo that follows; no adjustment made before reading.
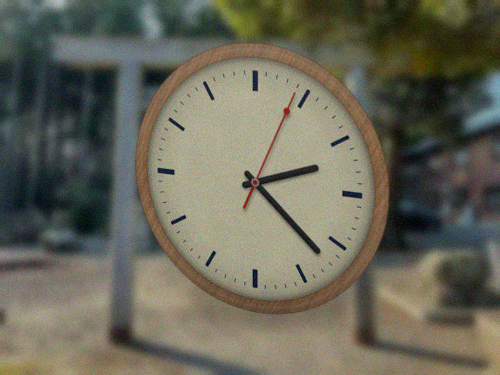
2:22:04
